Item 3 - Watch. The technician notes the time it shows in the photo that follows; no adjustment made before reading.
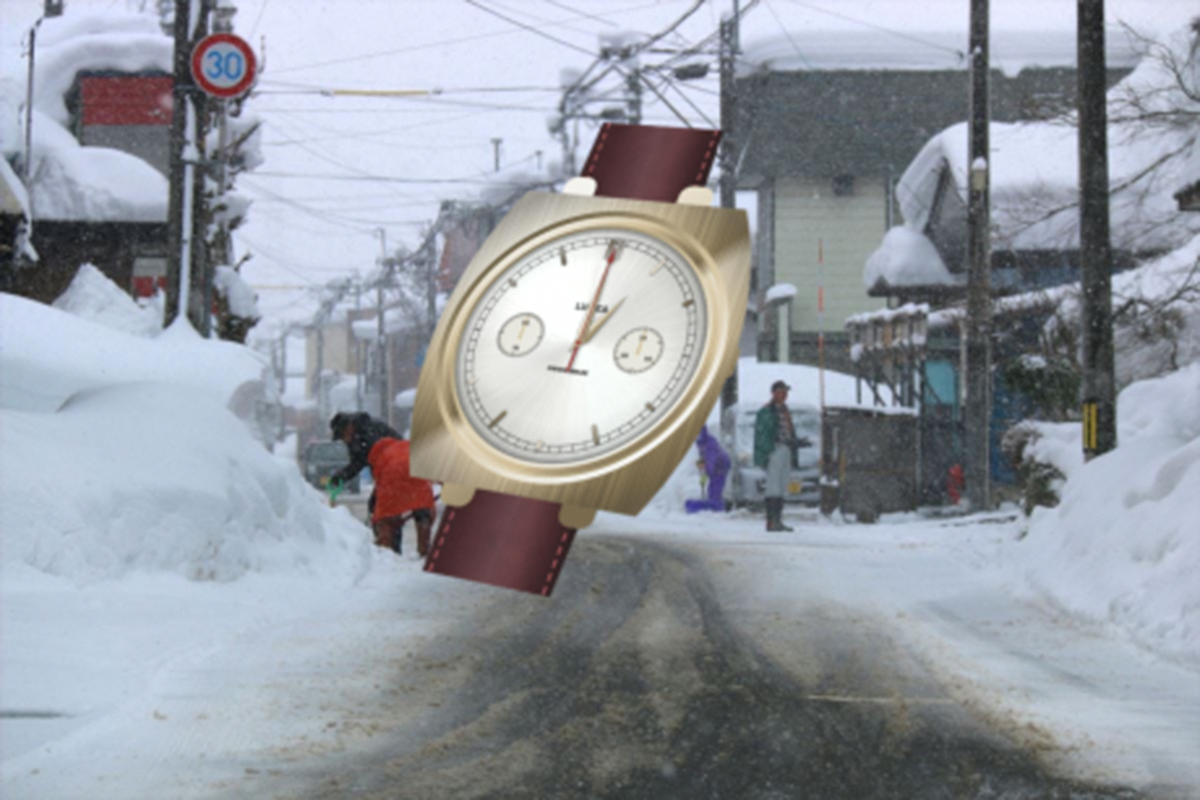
1:00
